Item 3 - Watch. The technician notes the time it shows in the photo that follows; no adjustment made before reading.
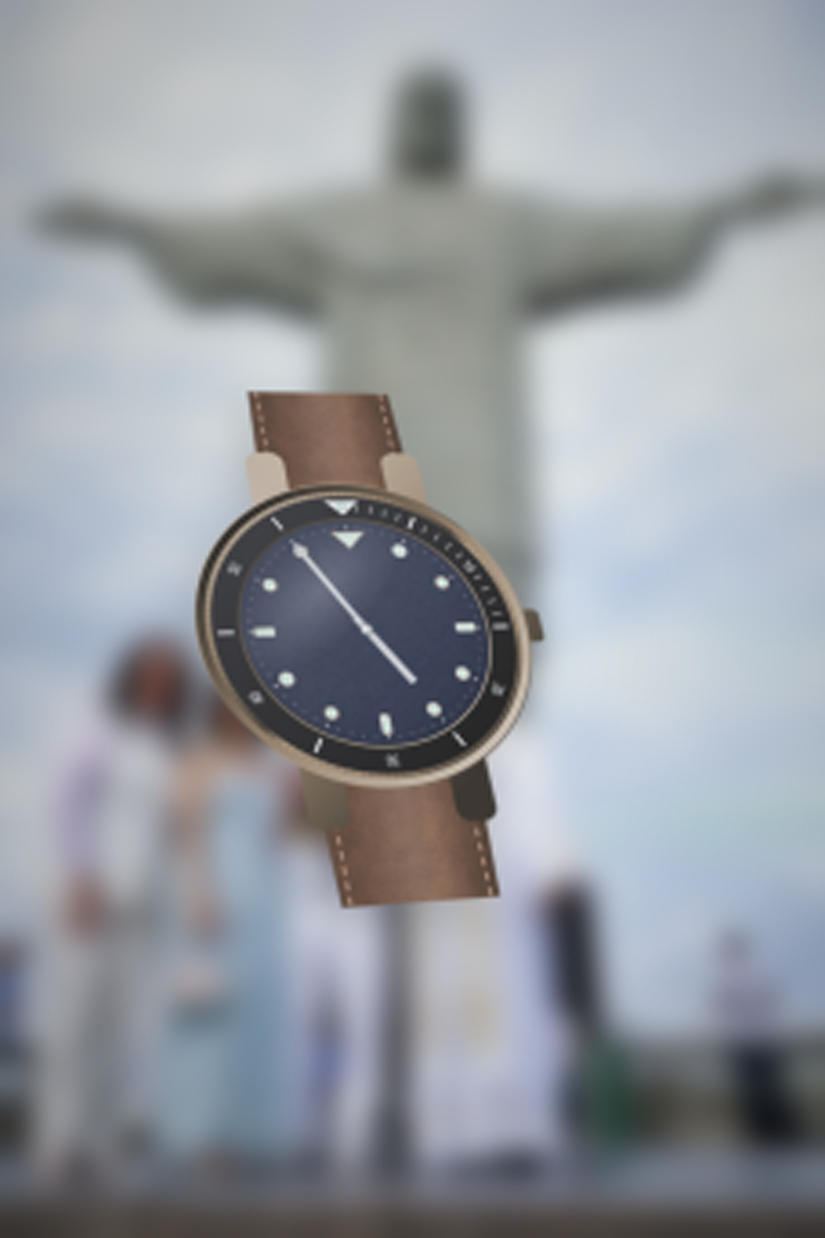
4:55
